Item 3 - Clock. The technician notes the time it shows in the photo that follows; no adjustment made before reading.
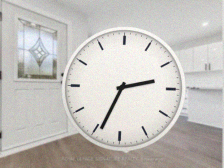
2:34
